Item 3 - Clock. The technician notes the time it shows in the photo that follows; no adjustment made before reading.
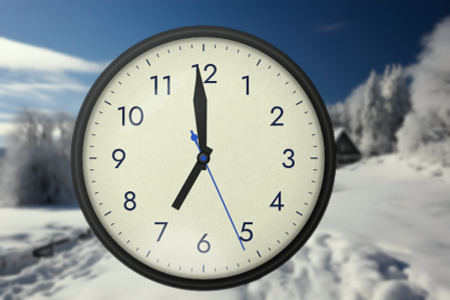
6:59:26
